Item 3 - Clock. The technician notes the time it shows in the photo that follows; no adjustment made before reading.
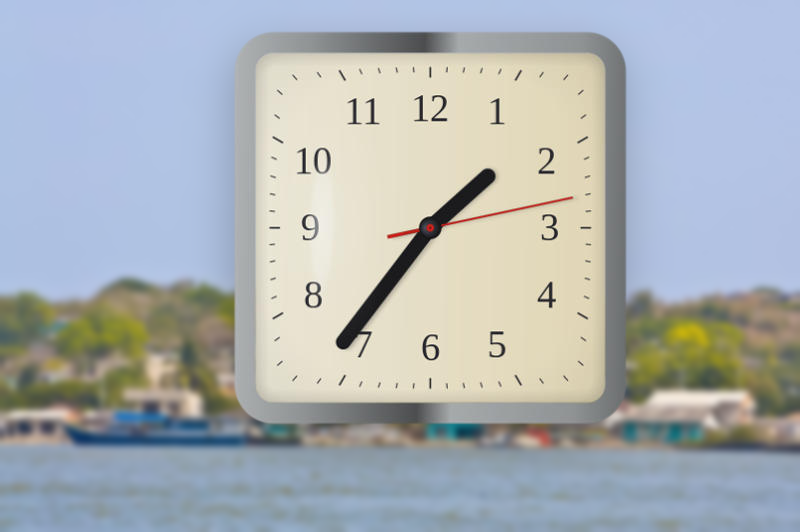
1:36:13
